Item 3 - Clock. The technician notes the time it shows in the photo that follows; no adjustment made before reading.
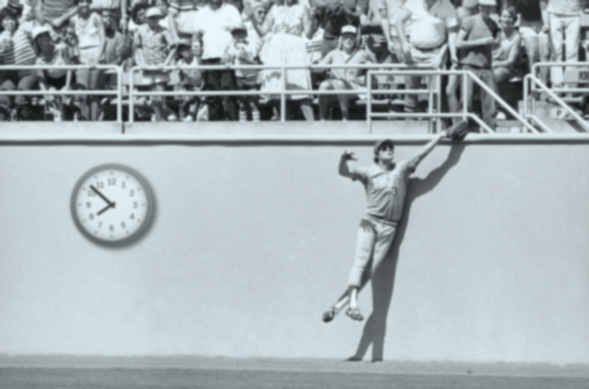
7:52
